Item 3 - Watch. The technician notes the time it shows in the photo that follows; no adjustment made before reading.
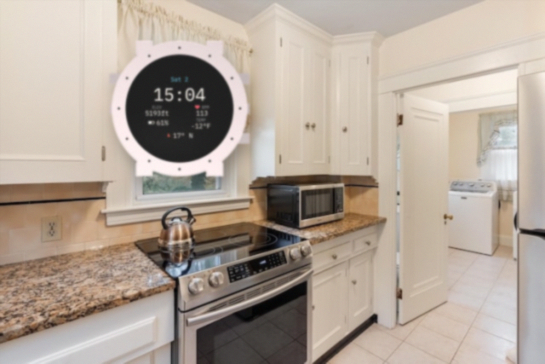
15:04
